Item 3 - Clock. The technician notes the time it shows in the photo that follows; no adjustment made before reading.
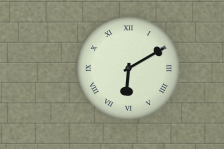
6:10
